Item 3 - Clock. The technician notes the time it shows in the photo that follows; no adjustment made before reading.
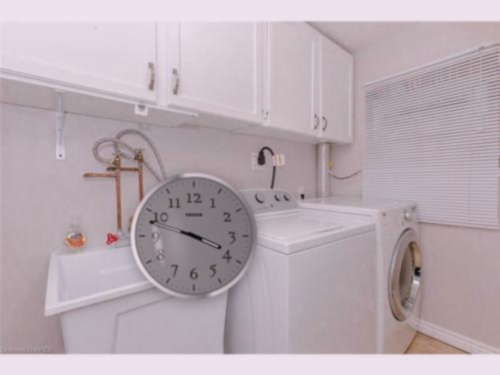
3:48
